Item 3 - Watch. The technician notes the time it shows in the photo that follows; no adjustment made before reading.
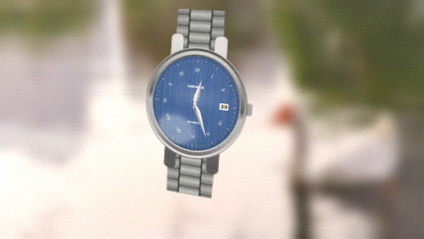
12:26
